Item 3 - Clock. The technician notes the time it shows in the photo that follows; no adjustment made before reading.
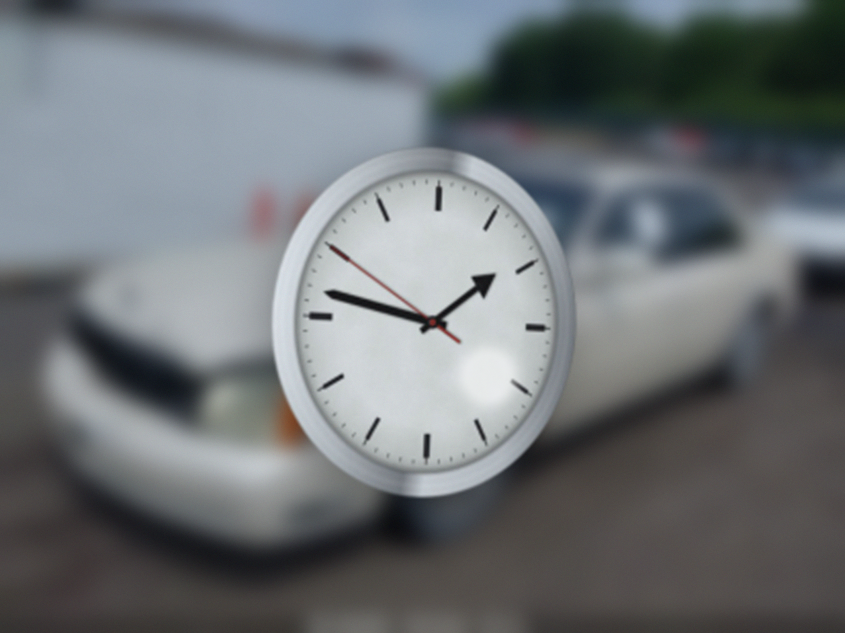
1:46:50
